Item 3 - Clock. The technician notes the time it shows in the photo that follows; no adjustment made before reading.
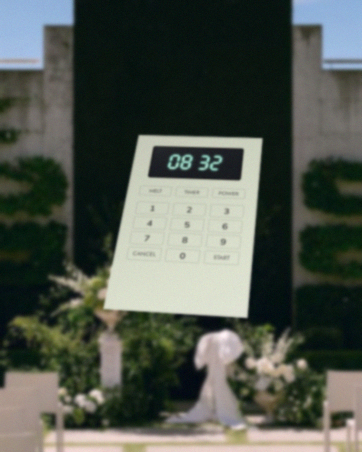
8:32
